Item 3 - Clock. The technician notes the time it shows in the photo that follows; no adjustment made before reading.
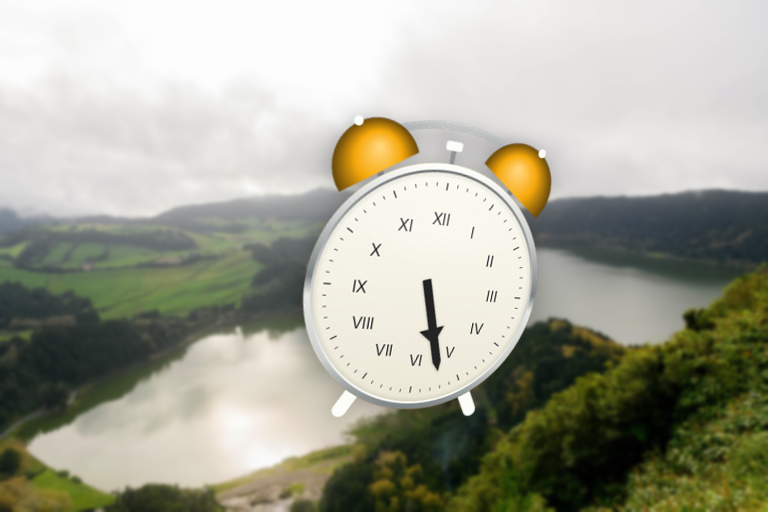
5:27
